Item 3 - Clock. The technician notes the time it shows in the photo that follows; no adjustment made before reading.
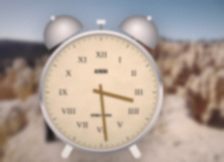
3:29
